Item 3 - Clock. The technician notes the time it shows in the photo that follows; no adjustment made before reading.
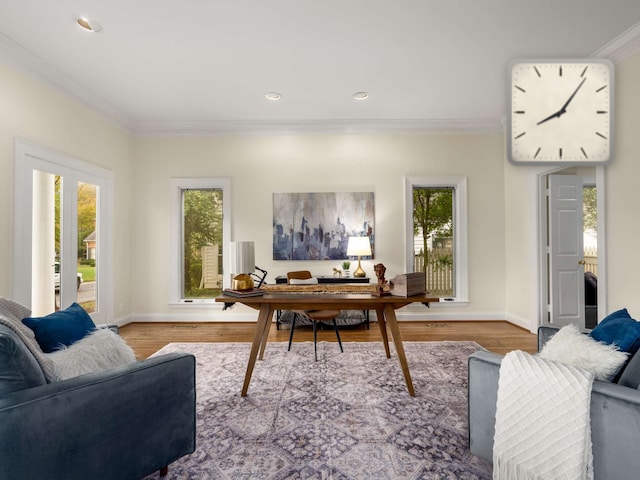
8:06
